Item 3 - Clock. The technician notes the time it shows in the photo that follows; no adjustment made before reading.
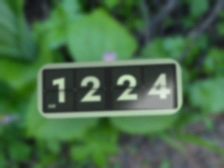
12:24
